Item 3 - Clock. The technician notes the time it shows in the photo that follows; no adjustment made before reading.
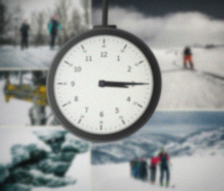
3:15
